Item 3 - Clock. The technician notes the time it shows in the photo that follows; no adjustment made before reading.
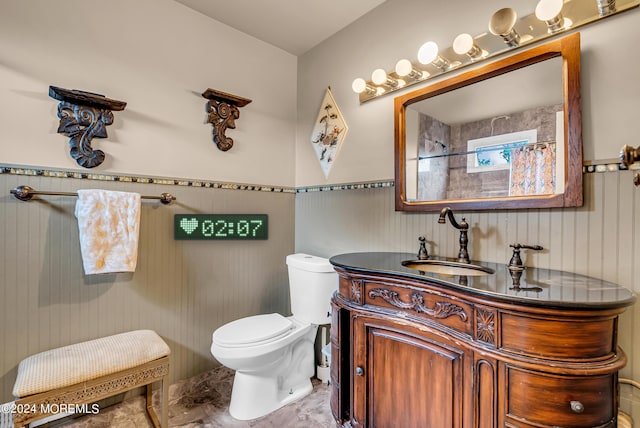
2:07
